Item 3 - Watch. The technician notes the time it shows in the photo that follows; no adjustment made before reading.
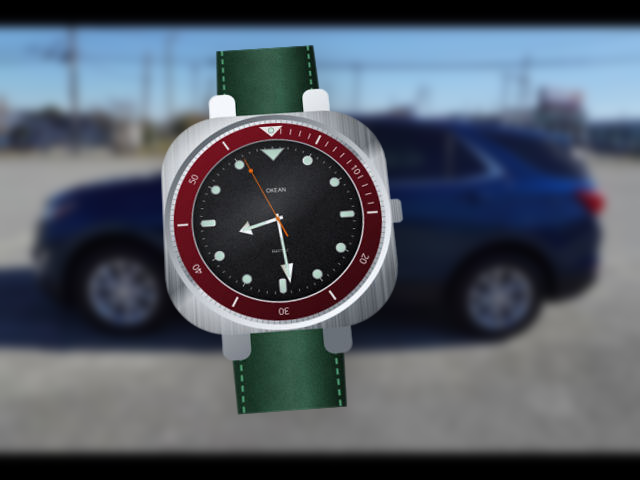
8:28:56
